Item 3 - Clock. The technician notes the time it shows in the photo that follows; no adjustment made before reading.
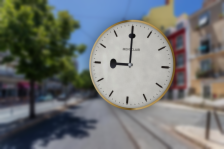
9:00
